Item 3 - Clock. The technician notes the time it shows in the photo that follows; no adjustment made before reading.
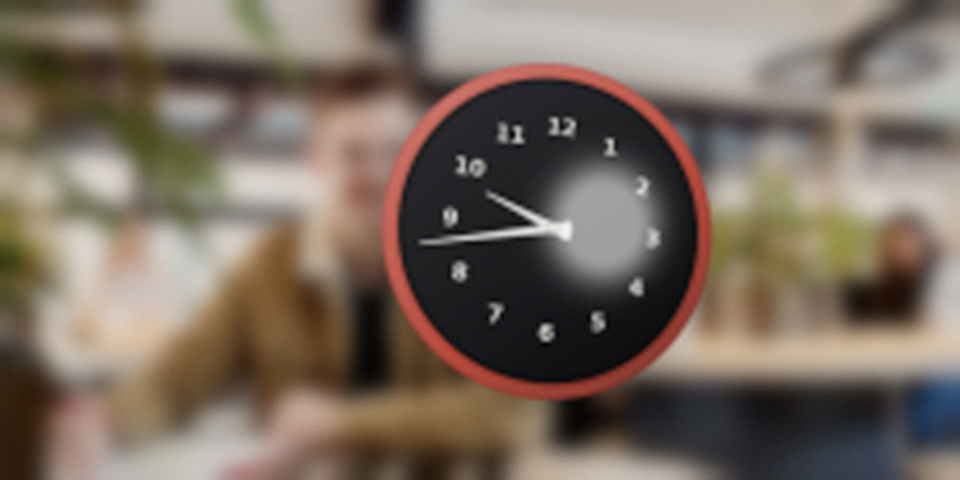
9:43
